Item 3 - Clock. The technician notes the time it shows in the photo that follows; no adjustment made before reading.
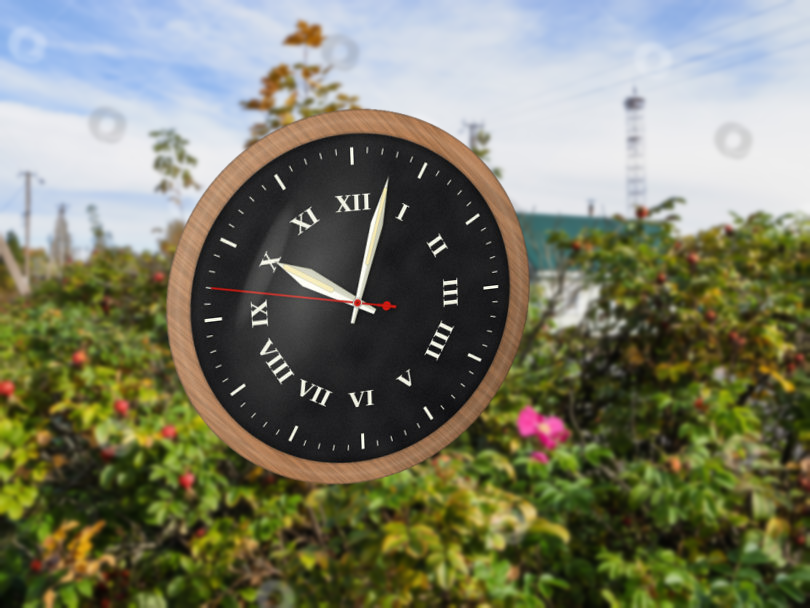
10:02:47
